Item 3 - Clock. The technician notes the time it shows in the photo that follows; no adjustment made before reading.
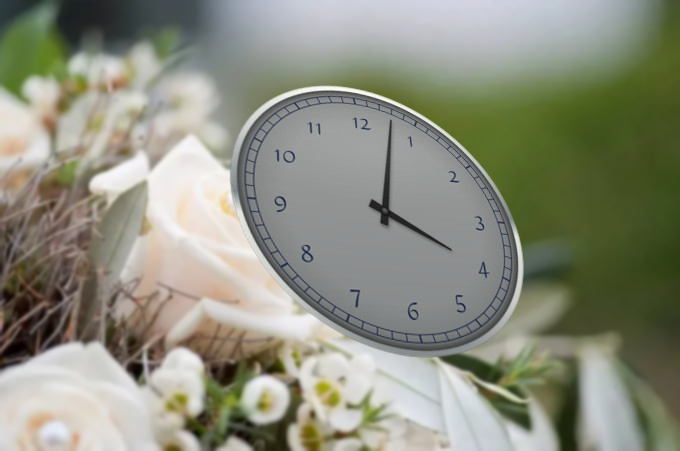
4:03
